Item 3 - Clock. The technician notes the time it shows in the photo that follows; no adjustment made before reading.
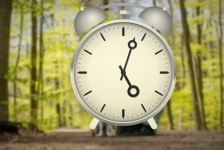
5:03
